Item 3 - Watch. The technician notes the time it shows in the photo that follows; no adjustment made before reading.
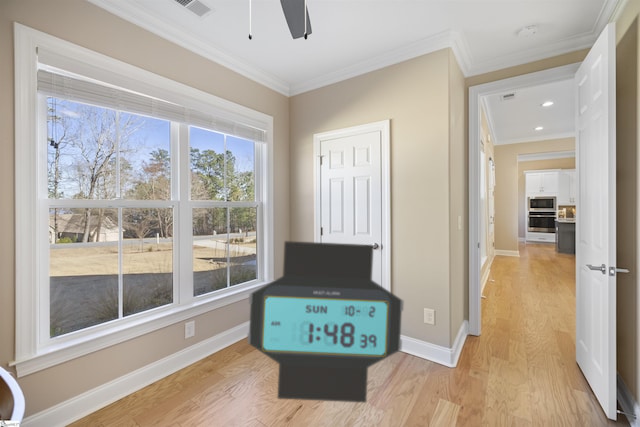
1:48:39
